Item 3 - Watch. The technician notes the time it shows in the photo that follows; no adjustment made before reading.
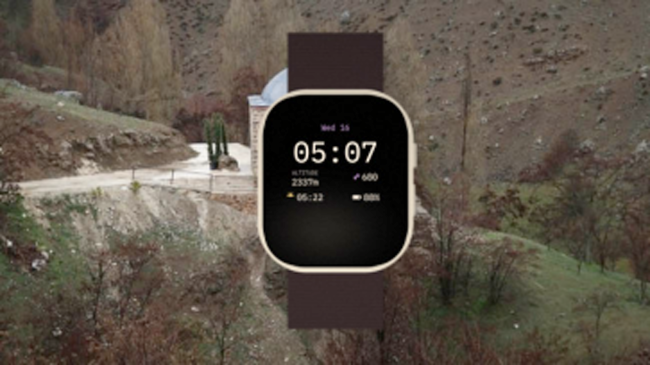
5:07
